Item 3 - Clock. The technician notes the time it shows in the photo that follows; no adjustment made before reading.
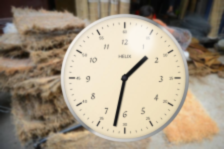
1:32
